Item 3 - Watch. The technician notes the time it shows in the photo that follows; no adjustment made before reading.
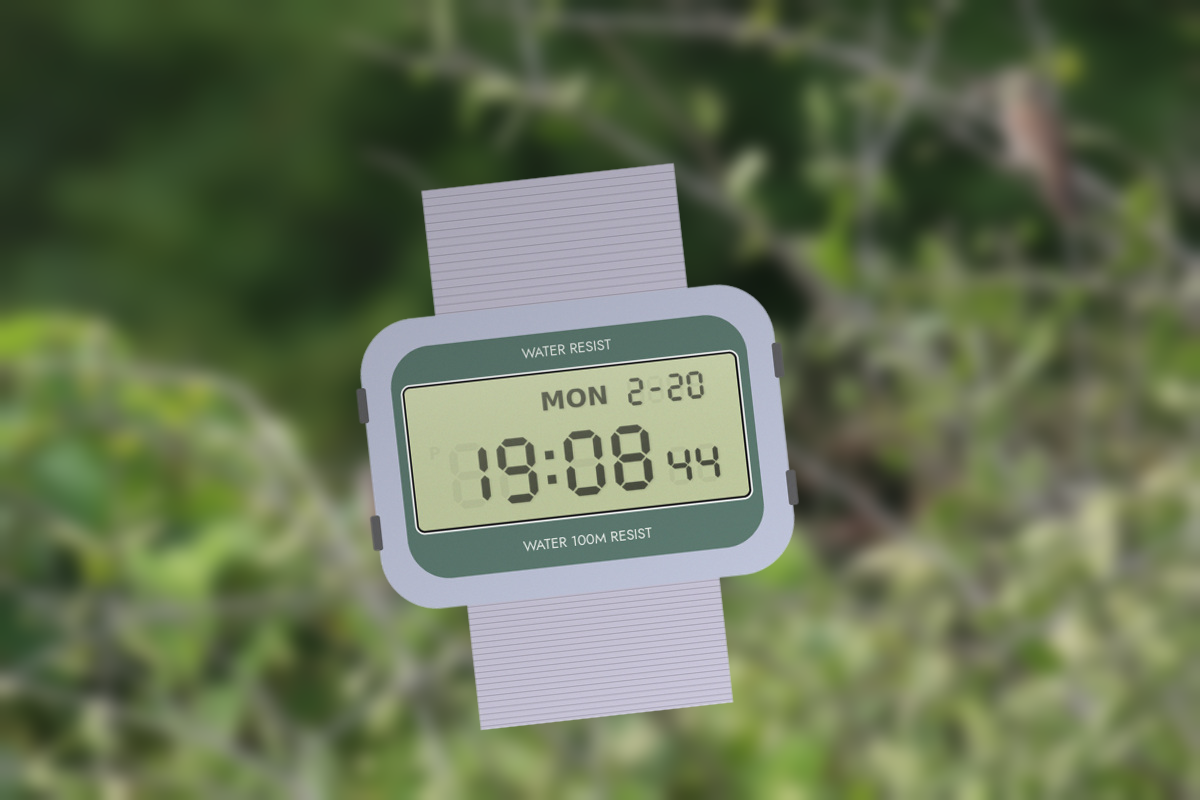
19:08:44
